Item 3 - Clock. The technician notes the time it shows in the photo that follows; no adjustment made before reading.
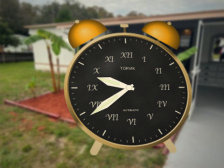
9:39
